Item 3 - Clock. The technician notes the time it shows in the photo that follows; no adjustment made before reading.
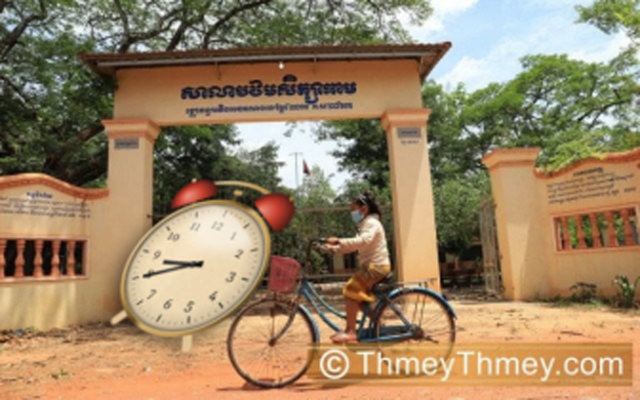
8:40
